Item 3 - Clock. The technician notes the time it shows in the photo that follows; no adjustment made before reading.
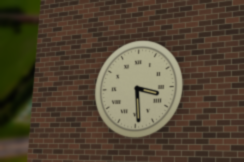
3:29
